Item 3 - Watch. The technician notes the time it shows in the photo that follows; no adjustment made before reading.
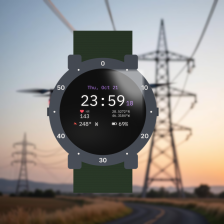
23:59
